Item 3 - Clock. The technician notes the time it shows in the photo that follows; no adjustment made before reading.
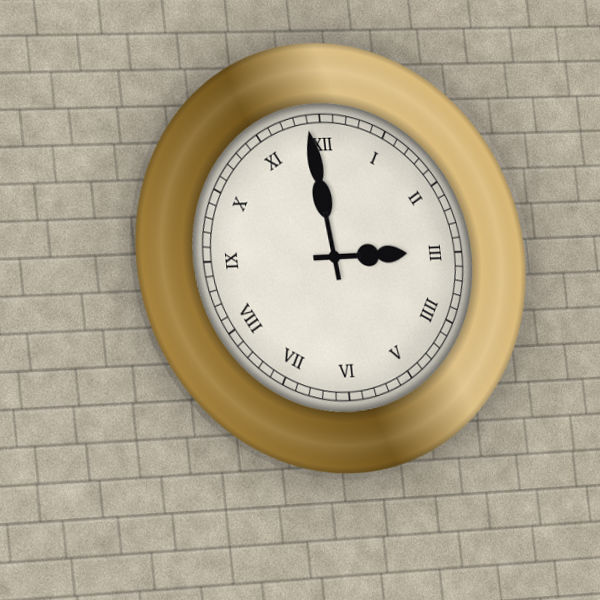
2:59
